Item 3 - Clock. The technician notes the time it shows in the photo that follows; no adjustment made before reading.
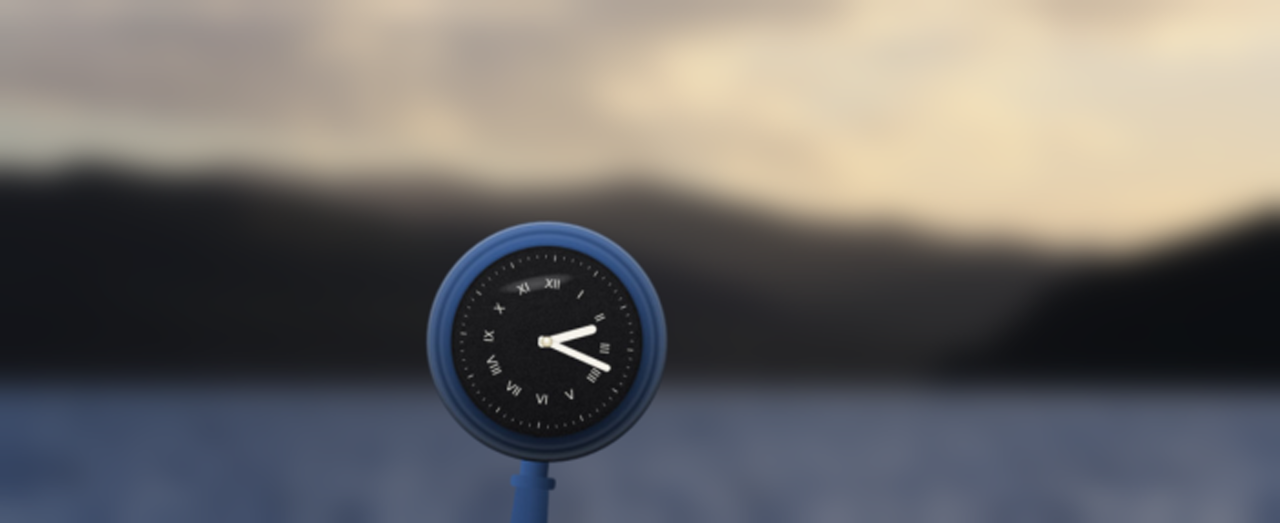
2:18
